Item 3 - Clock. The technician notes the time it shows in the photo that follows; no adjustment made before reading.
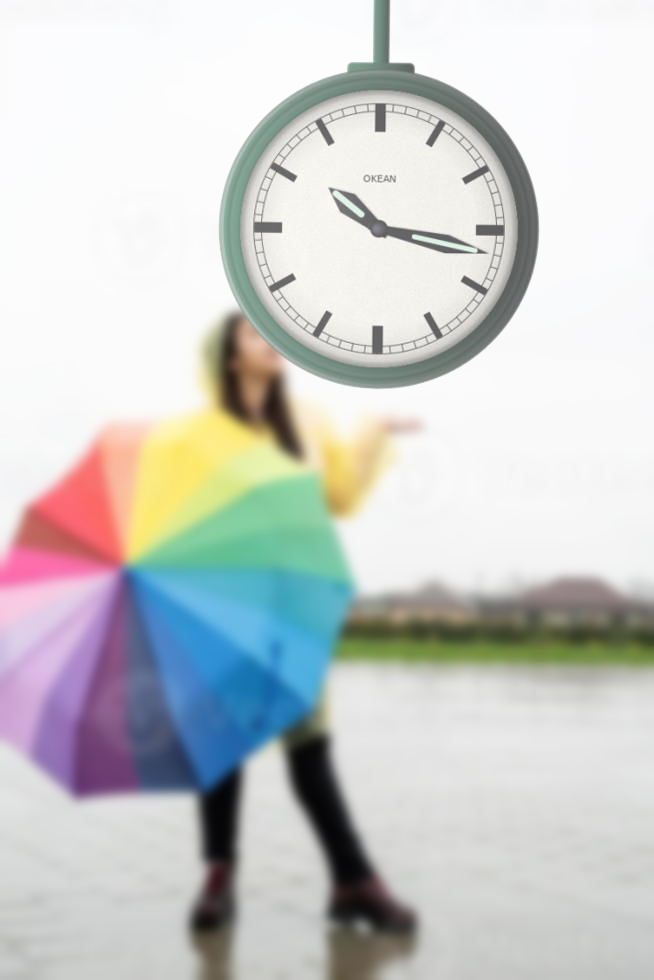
10:17
